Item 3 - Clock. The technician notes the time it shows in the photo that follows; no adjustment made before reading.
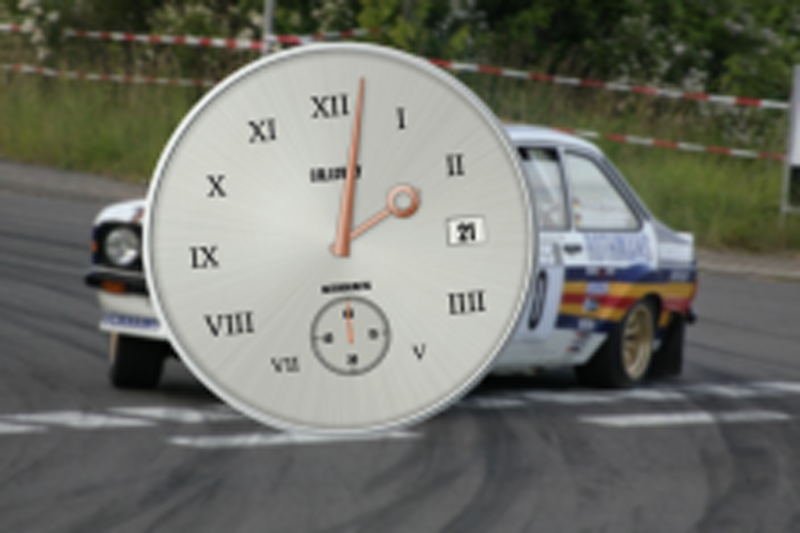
2:02
